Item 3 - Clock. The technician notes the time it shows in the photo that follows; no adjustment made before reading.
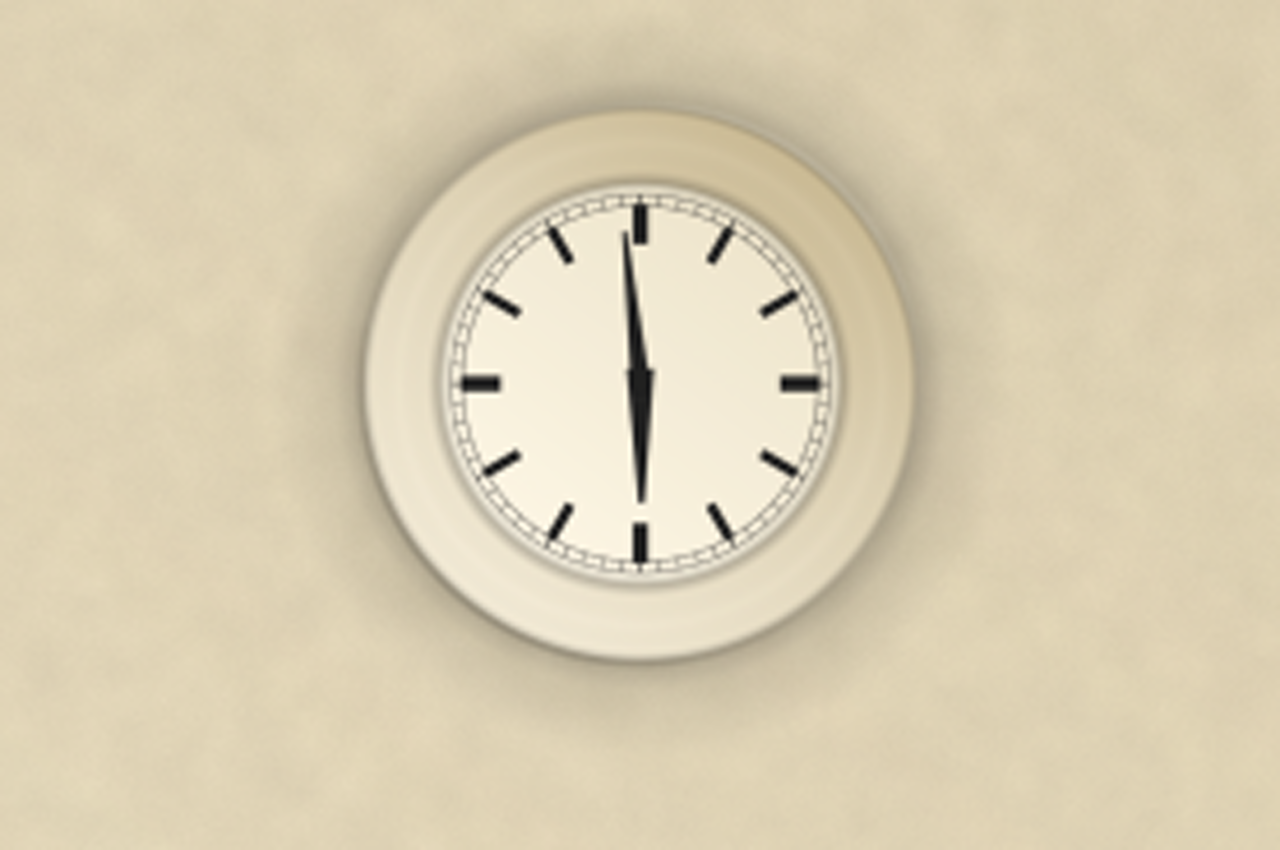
5:59
